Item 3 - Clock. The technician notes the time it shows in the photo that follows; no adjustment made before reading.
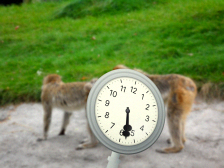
5:28
